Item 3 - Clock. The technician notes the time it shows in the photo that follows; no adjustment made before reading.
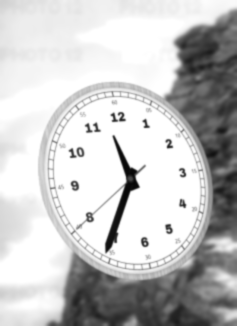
11:35:40
